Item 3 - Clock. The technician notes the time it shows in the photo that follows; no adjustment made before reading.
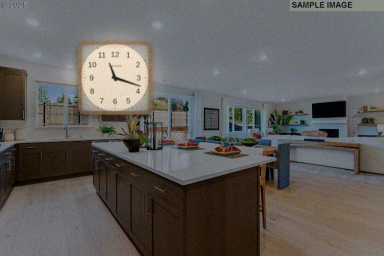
11:18
